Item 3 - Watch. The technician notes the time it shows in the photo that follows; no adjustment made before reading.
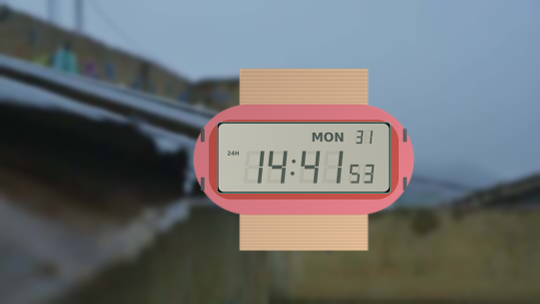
14:41:53
